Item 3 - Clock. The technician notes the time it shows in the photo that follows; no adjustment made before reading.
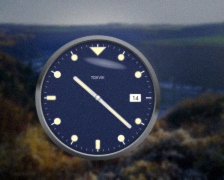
10:22
